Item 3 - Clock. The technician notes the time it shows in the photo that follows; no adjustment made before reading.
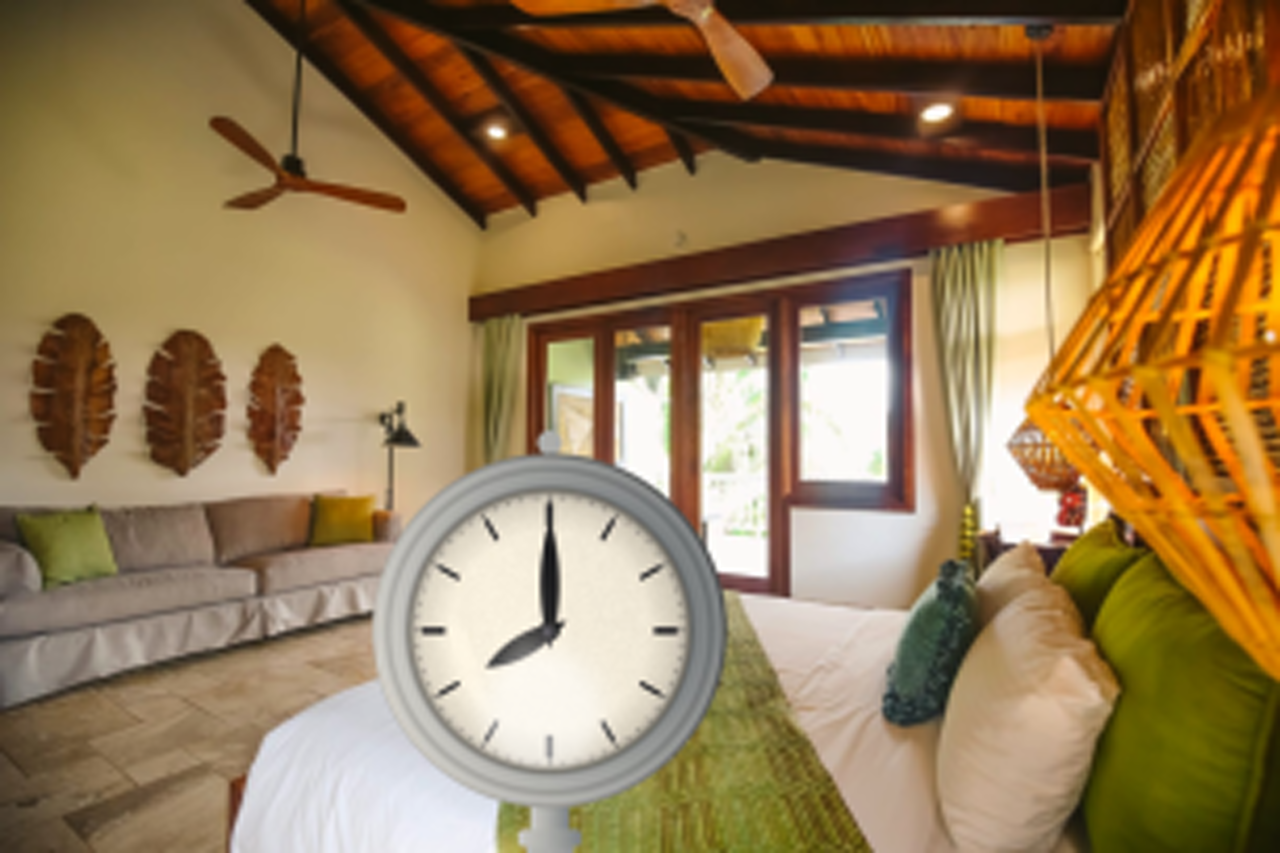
8:00
